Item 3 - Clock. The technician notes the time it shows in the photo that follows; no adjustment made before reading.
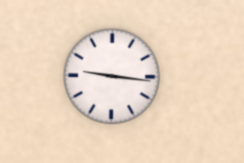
9:16
